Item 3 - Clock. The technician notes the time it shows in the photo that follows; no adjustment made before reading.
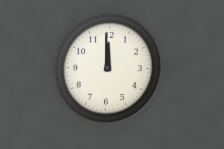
11:59
